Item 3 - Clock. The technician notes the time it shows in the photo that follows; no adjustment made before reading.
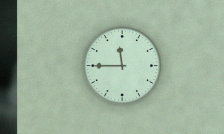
11:45
